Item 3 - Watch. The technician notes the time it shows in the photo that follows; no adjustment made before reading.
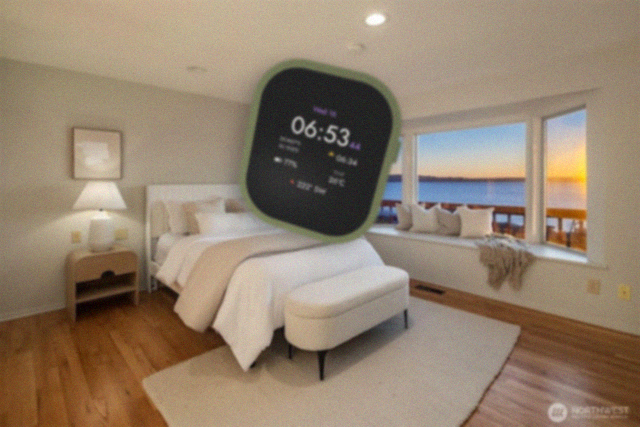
6:53
